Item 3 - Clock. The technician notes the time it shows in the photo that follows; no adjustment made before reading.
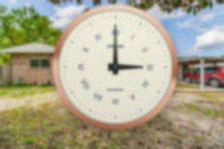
3:00
